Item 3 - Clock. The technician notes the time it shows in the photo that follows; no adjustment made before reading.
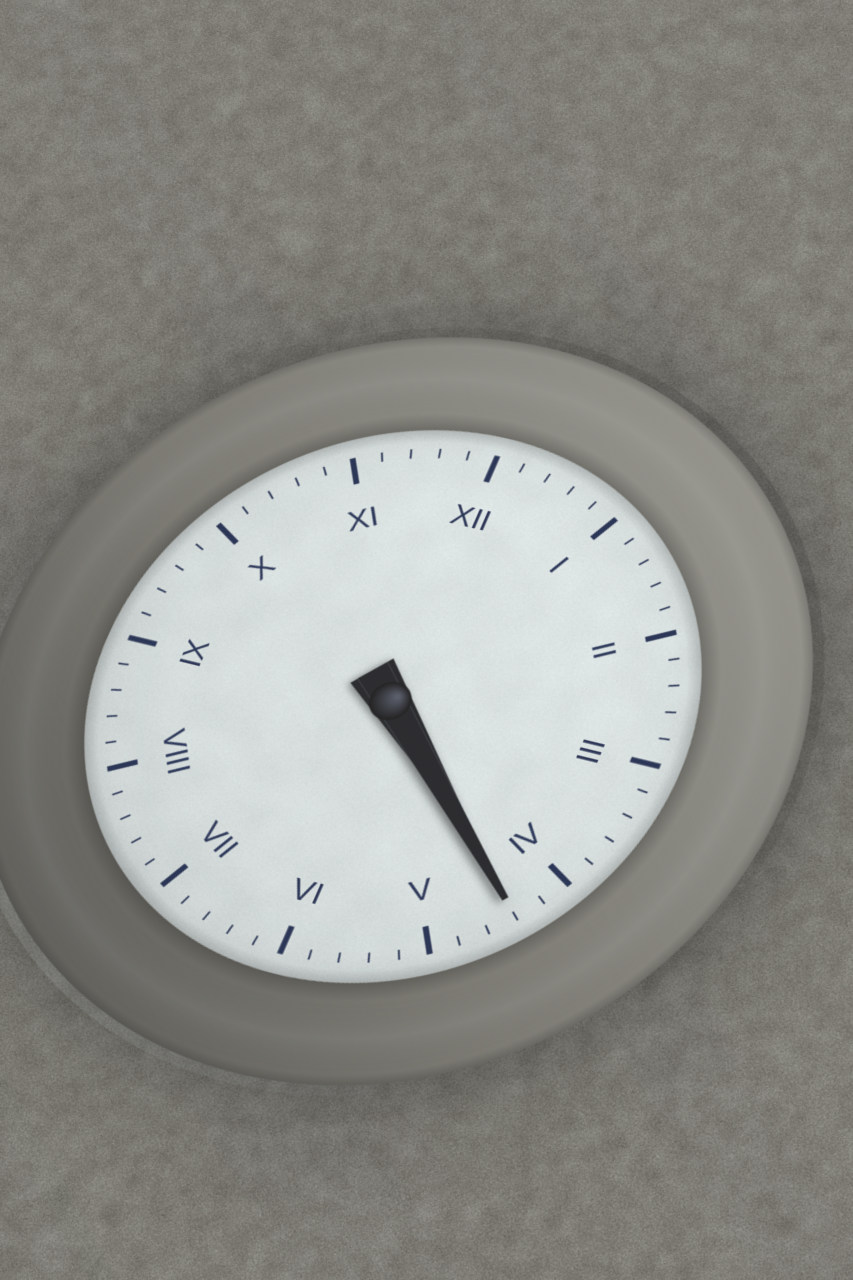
4:22
